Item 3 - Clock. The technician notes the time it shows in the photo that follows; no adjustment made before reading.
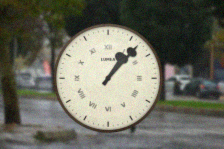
1:07
